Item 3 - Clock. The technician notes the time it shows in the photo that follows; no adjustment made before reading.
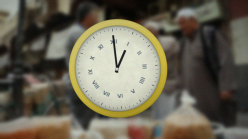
1:00
